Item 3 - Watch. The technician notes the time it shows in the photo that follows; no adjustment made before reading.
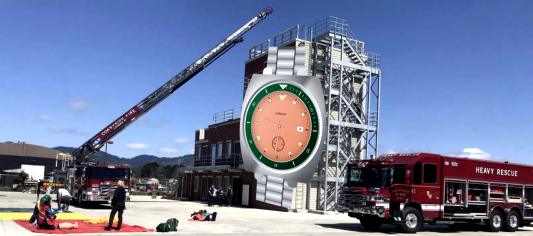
9:31
